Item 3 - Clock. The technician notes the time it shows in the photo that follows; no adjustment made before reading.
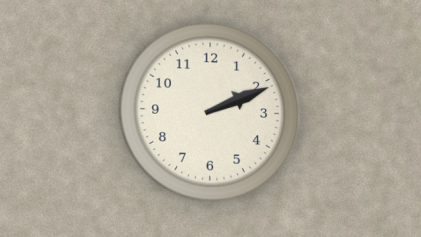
2:11
